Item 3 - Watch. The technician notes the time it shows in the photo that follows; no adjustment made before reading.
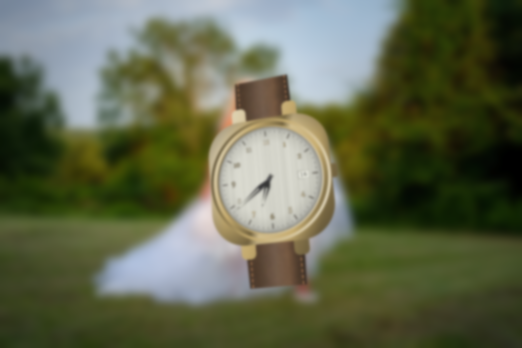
6:39
